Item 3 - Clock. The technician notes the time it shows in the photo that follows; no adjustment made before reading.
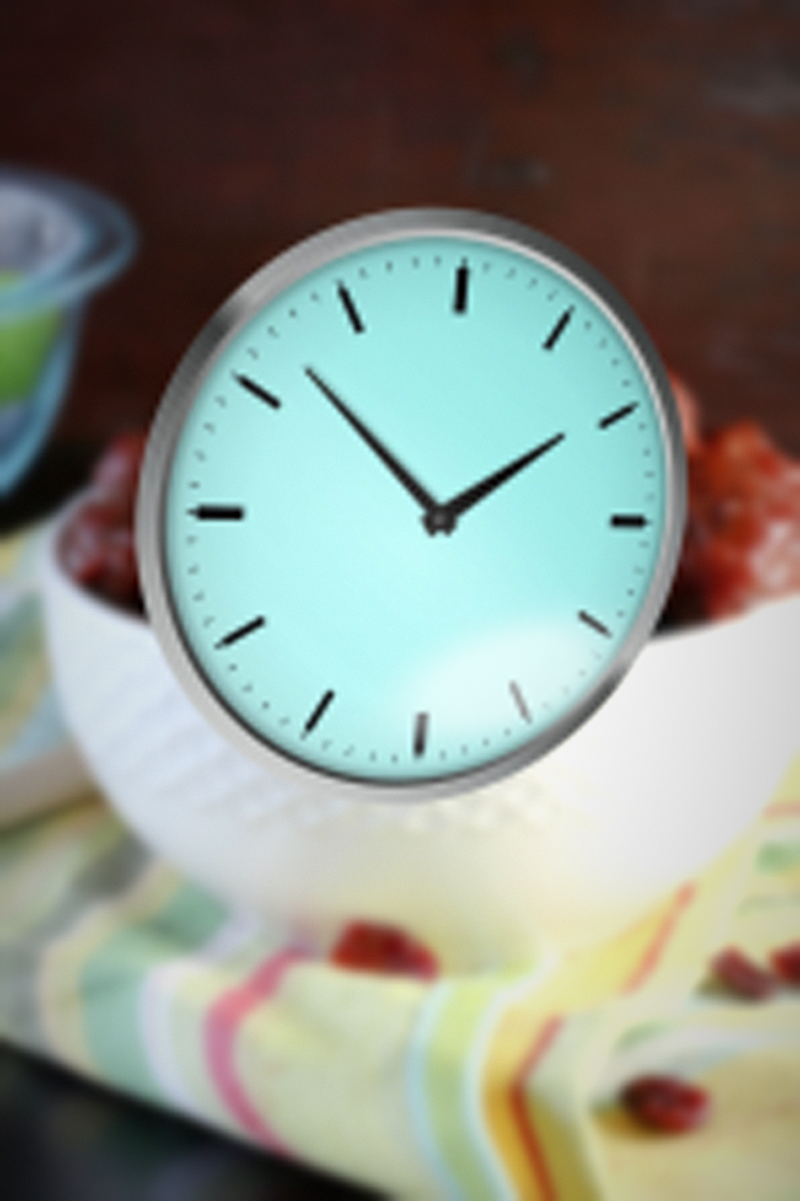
1:52
